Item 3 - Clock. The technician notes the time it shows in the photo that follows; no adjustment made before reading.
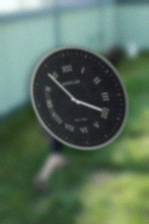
3:54
